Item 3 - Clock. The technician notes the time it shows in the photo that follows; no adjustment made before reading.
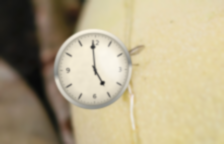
4:59
